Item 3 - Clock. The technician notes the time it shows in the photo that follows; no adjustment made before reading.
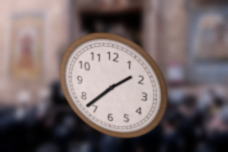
1:37
